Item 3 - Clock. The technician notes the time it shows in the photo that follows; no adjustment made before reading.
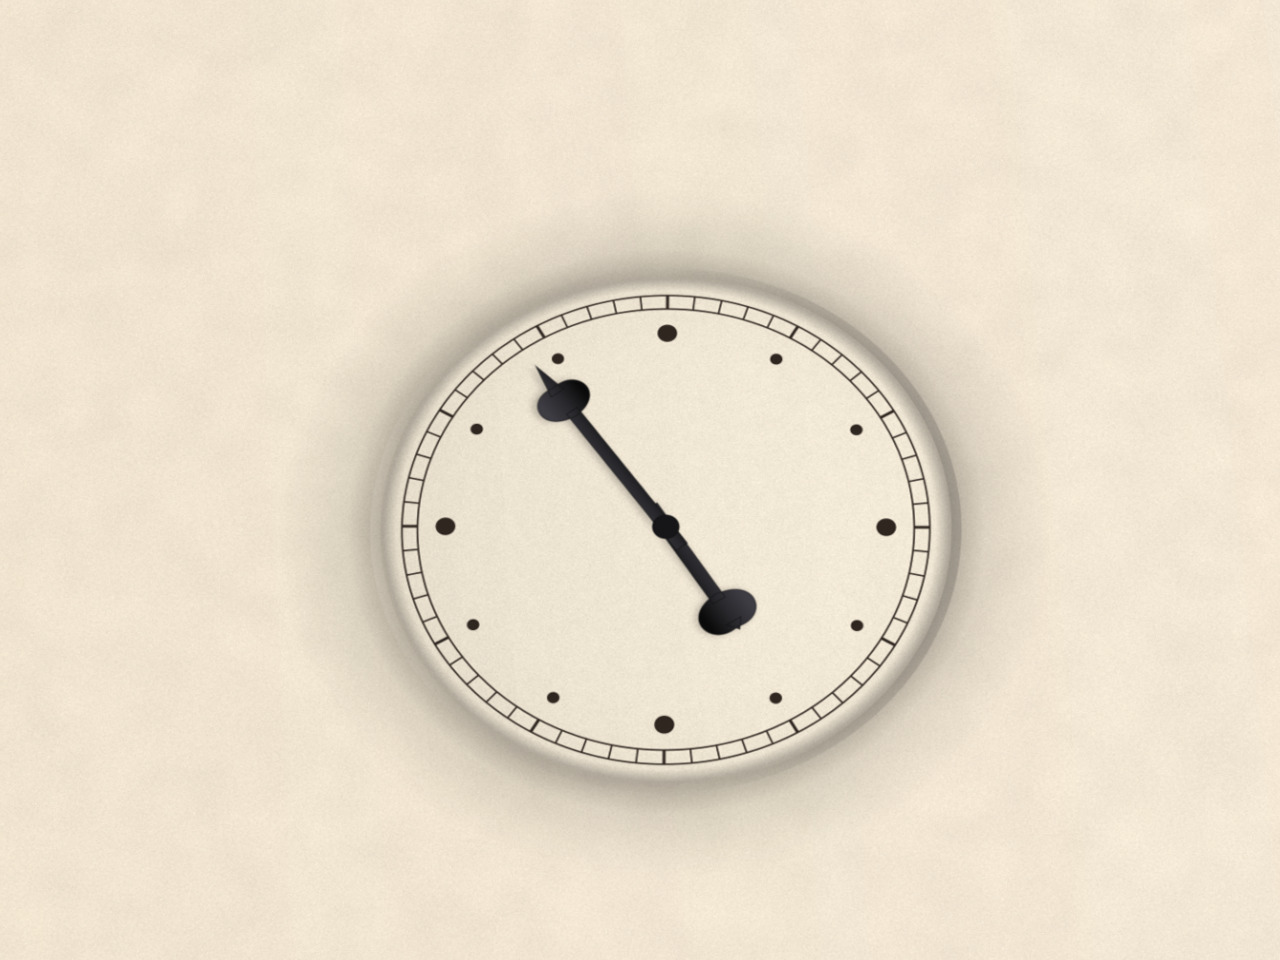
4:54
